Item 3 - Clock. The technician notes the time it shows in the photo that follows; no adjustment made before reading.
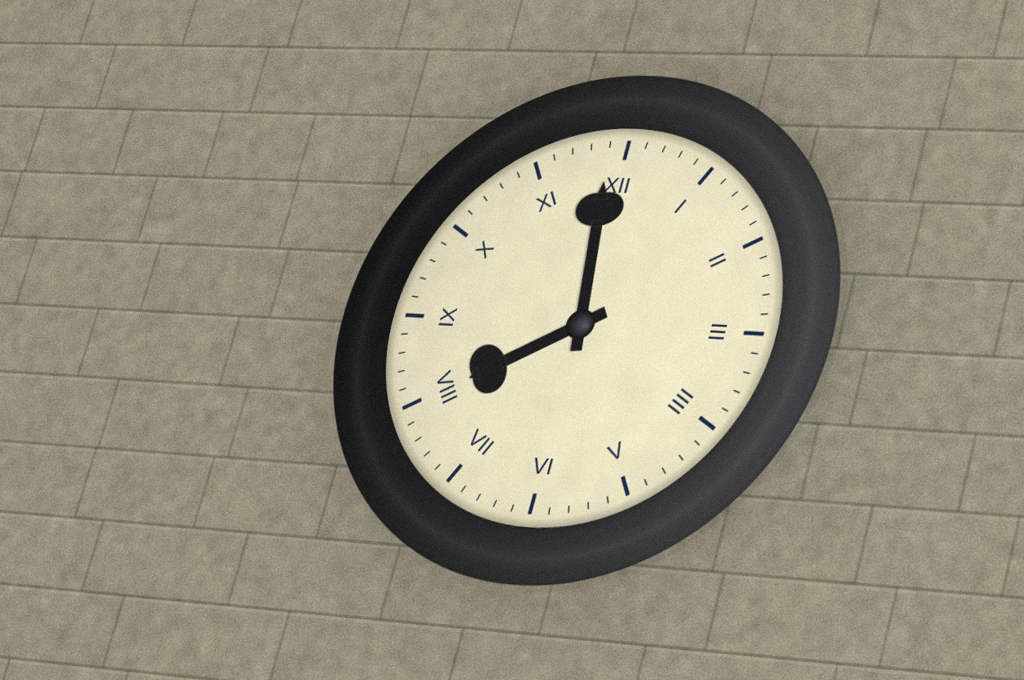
7:59
